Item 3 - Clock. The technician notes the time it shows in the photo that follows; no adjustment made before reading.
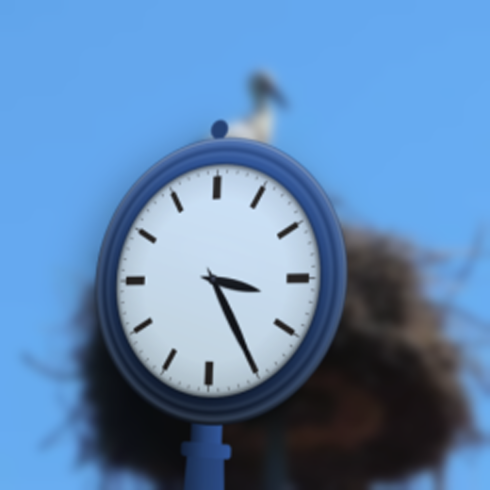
3:25
